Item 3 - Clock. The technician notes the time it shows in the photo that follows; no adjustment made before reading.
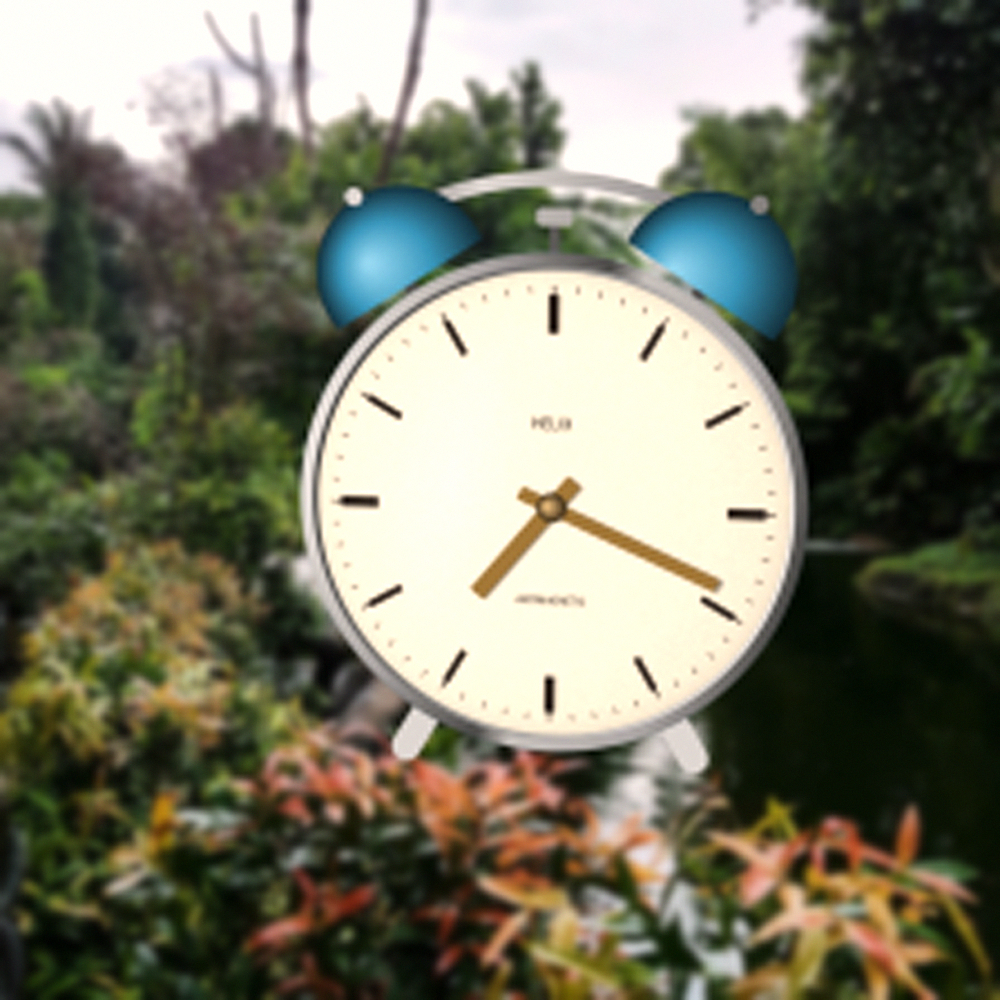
7:19
